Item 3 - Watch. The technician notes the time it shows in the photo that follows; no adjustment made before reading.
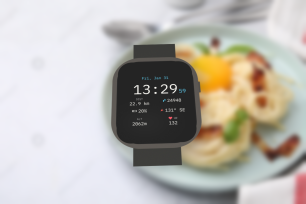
13:29
